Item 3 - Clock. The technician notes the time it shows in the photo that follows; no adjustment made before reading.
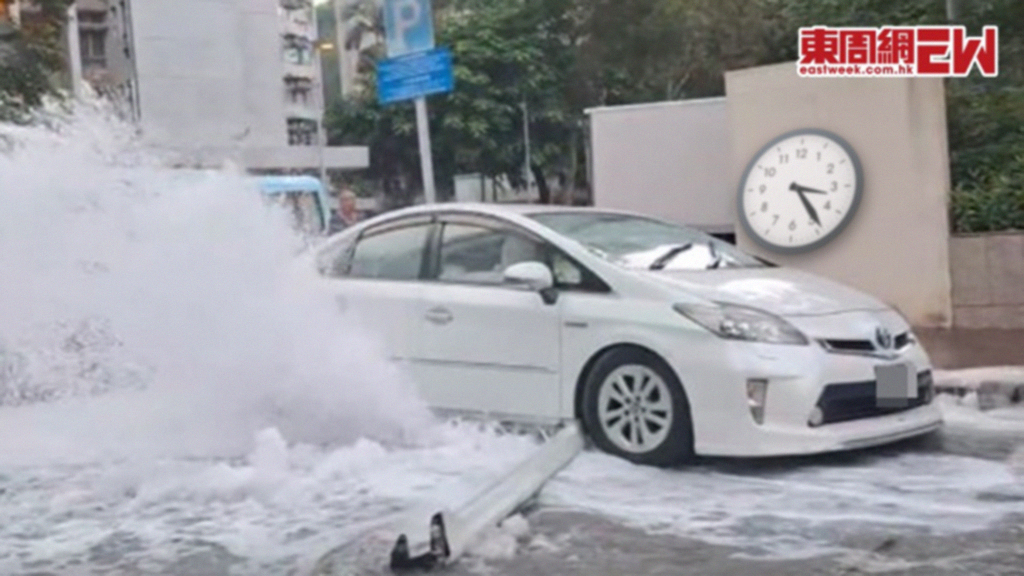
3:24
